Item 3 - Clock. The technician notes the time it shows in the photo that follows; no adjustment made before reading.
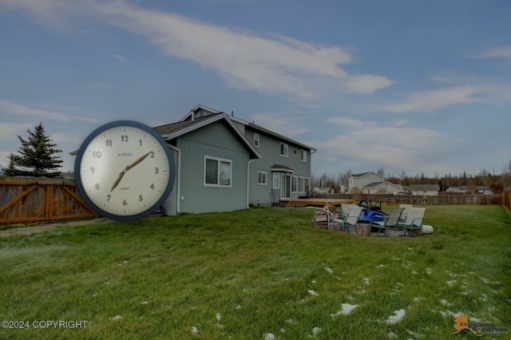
7:09
